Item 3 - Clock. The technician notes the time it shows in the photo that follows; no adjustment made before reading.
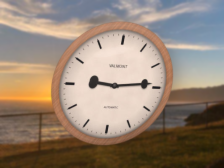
9:14
